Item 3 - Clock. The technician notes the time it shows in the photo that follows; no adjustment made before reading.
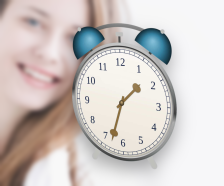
1:33
